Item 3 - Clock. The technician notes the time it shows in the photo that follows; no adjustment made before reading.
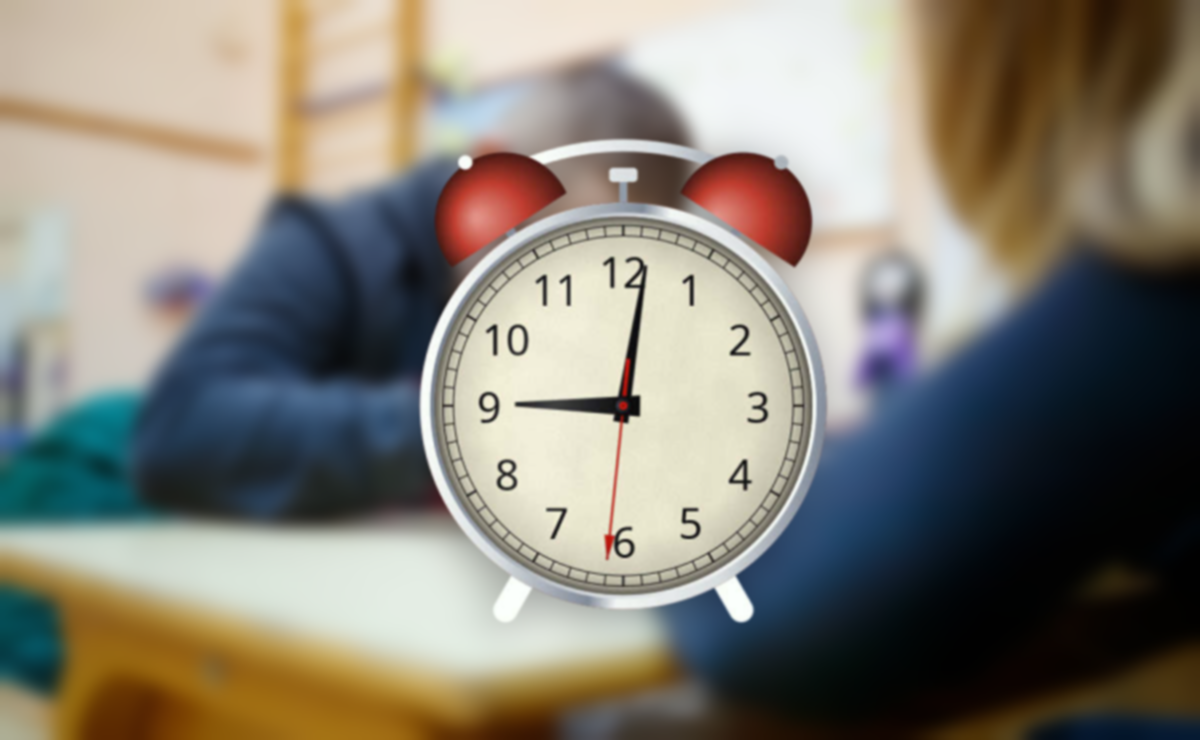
9:01:31
